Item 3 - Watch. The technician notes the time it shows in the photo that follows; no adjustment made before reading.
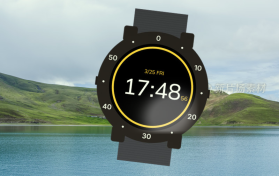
17:48
